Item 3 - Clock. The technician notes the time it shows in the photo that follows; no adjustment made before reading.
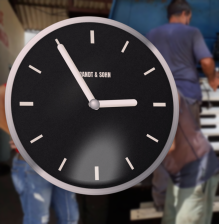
2:55
